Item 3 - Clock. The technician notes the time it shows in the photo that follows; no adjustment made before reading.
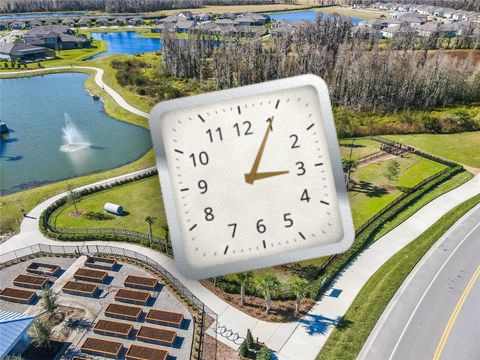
3:05
